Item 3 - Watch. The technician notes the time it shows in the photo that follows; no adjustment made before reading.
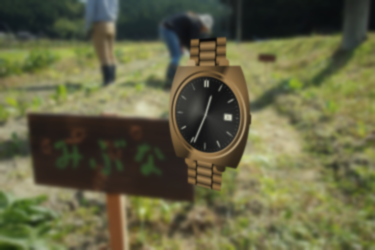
12:34
